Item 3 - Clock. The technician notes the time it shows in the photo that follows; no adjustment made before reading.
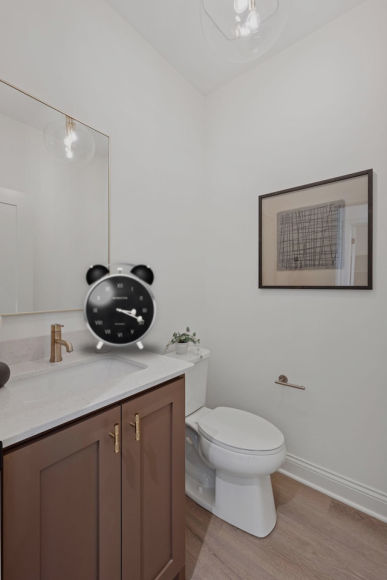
3:19
